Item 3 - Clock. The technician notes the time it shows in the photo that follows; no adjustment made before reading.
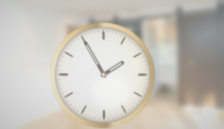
1:55
